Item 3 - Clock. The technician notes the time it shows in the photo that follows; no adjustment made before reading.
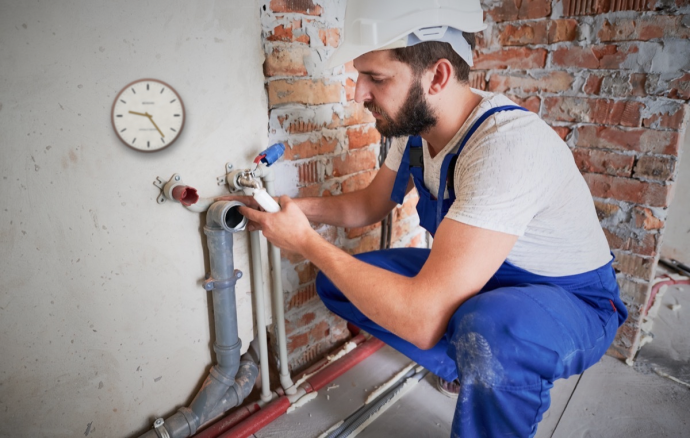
9:24
